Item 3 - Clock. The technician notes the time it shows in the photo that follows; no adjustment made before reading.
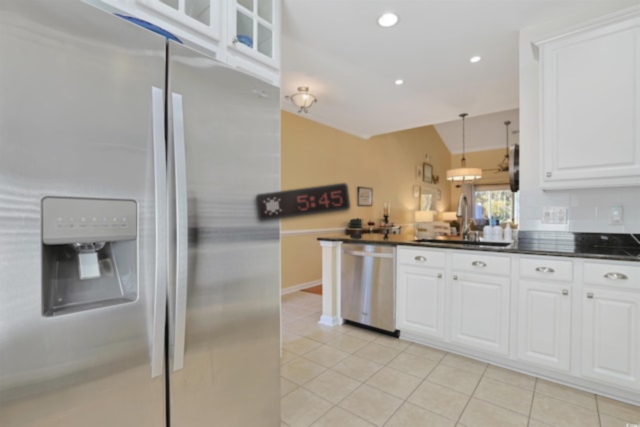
5:45
